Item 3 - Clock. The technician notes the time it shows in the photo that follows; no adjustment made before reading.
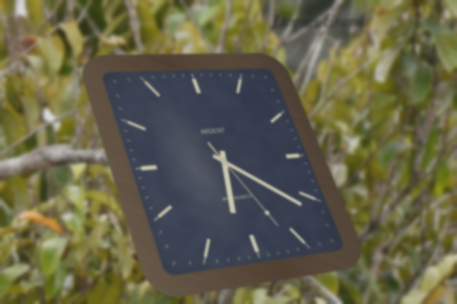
6:21:26
